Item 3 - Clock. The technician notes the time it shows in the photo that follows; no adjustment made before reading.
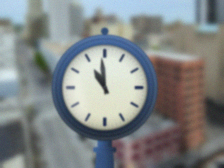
10:59
